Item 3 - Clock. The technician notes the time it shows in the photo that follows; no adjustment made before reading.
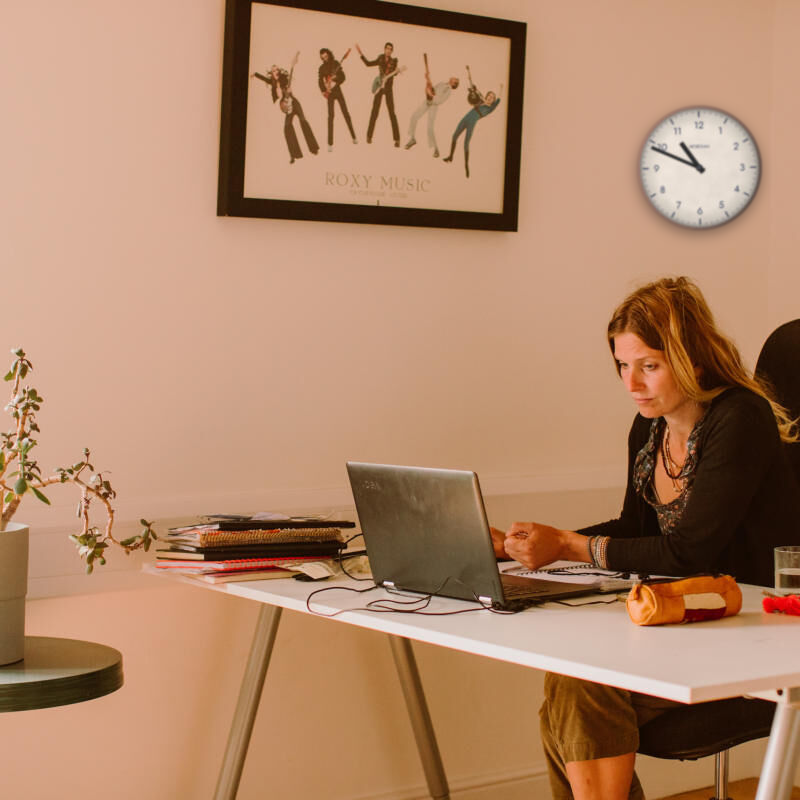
10:49
